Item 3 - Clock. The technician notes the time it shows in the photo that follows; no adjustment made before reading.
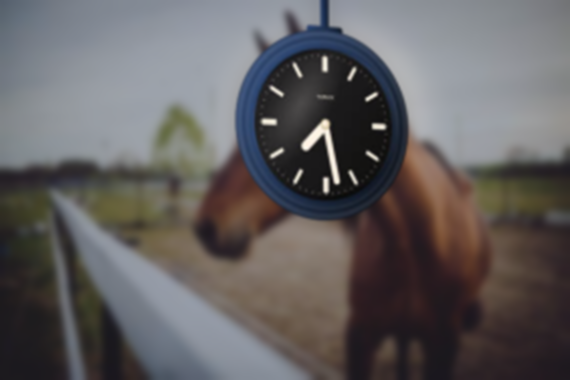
7:28
